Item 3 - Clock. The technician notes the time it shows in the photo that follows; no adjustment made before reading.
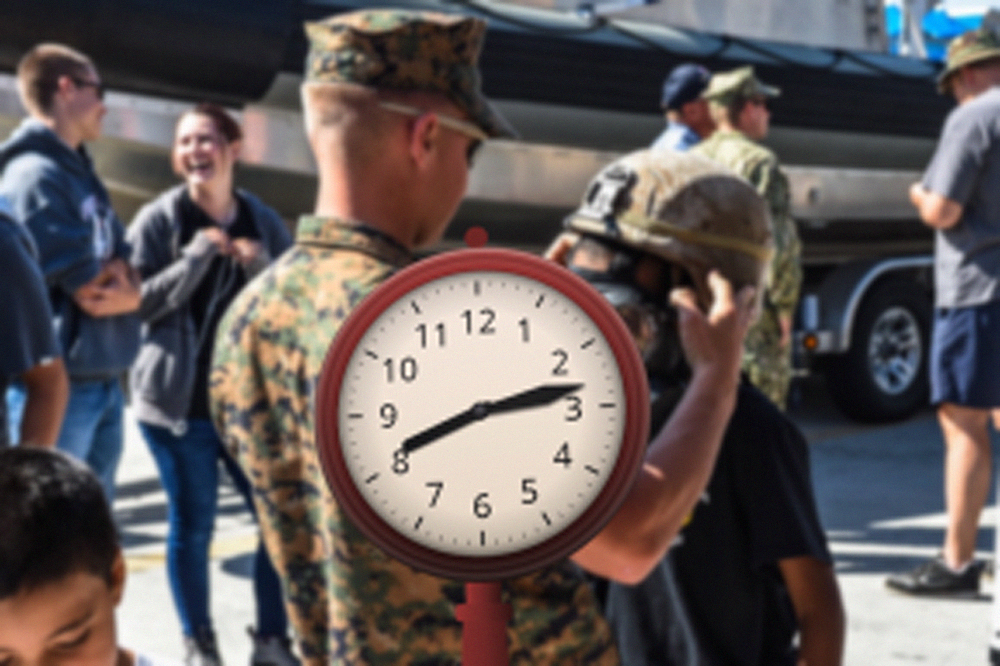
8:13
